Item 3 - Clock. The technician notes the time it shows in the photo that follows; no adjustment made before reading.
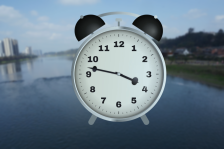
3:47
